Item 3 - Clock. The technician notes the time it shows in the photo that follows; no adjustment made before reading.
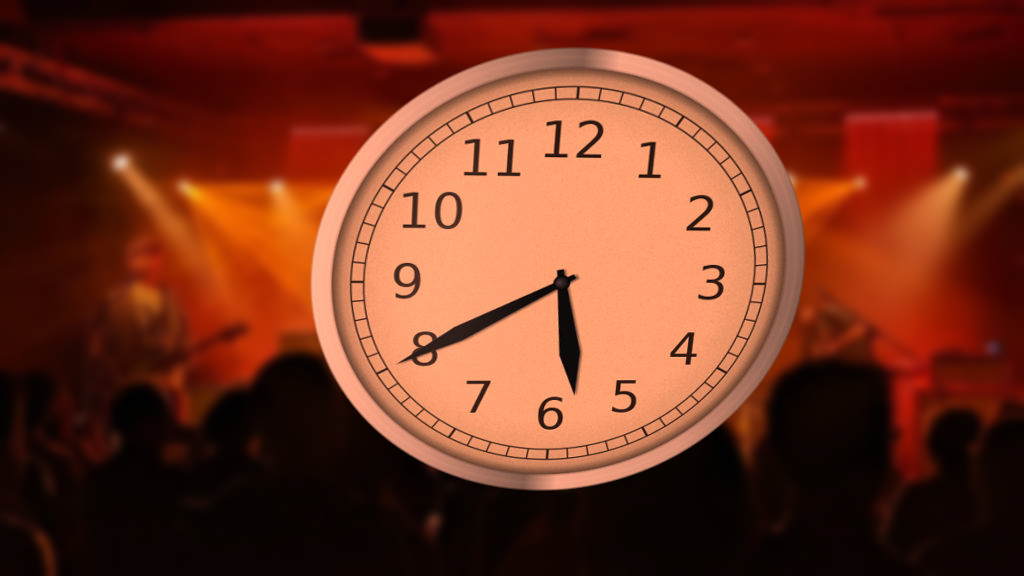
5:40
